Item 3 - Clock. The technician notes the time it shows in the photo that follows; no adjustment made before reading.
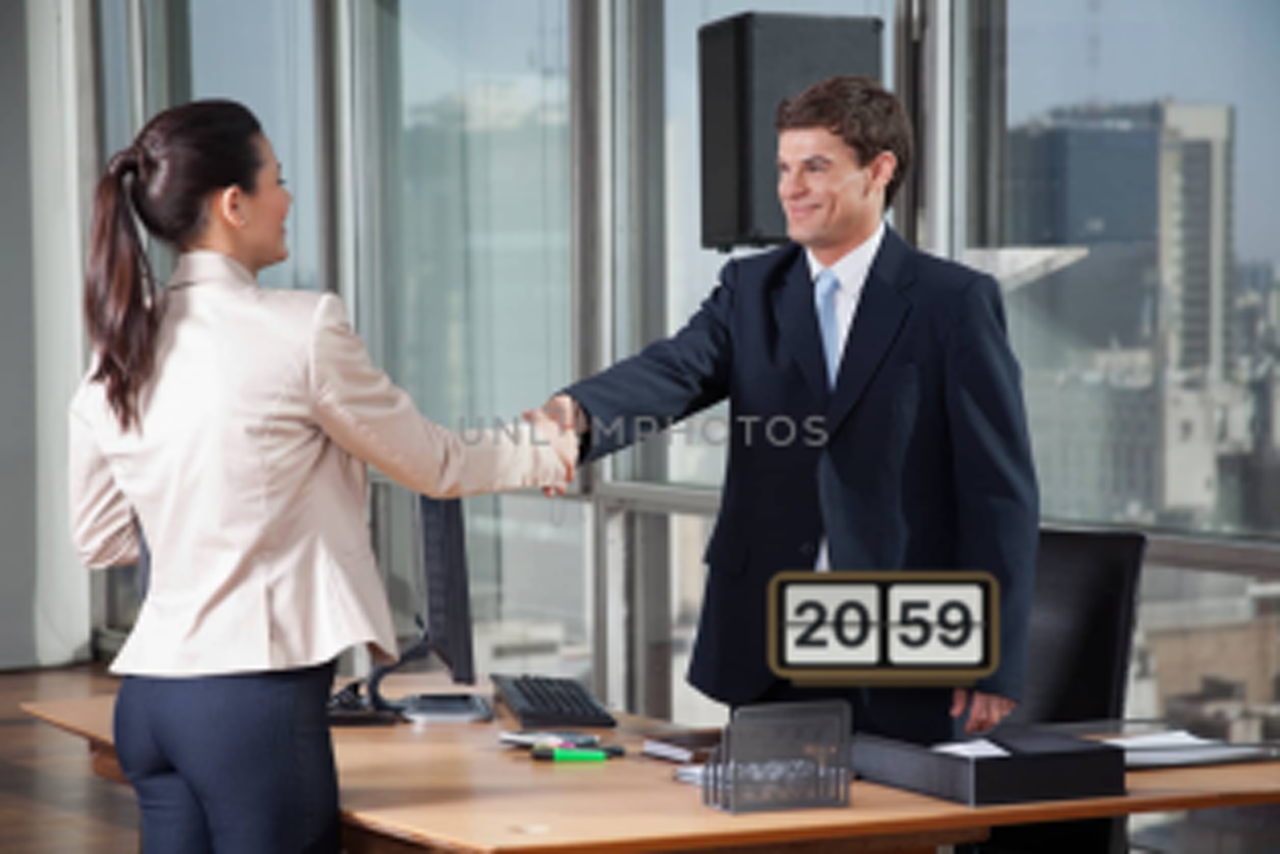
20:59
